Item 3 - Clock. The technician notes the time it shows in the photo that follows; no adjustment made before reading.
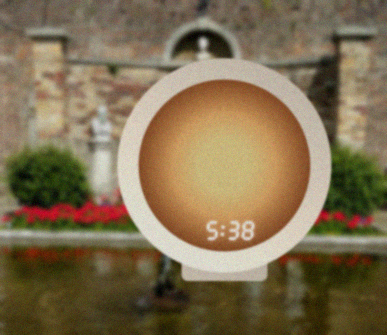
5:38
